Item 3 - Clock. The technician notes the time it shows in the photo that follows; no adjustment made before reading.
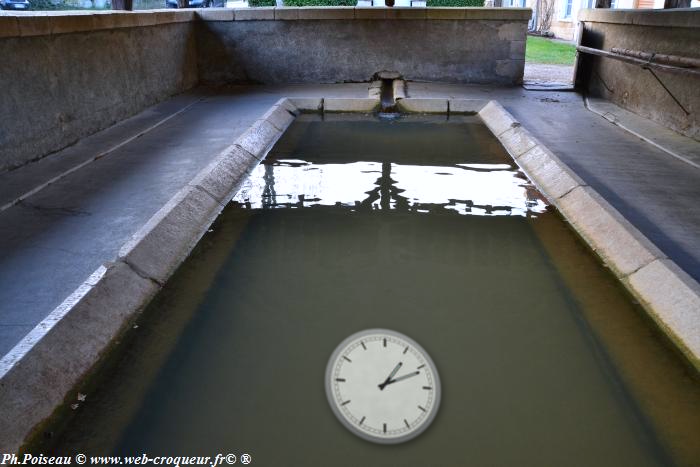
1:11
